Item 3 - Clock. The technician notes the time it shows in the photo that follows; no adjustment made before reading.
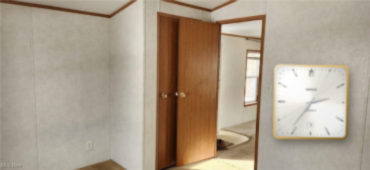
2:36
